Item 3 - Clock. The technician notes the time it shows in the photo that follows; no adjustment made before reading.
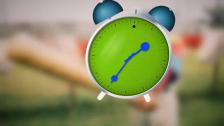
1:35
